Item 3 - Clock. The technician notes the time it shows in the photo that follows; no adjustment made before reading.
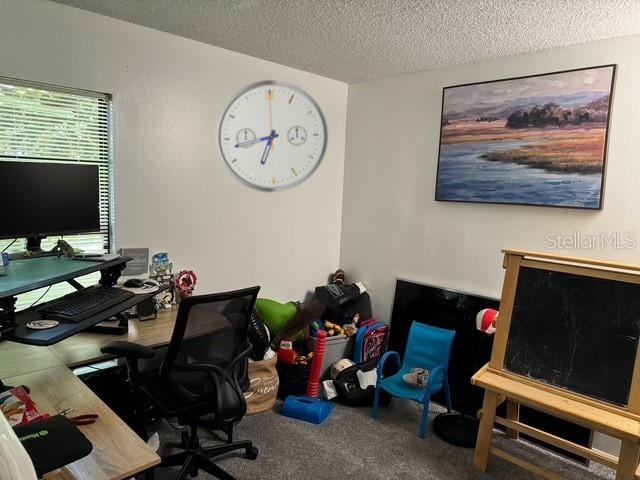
6:43
